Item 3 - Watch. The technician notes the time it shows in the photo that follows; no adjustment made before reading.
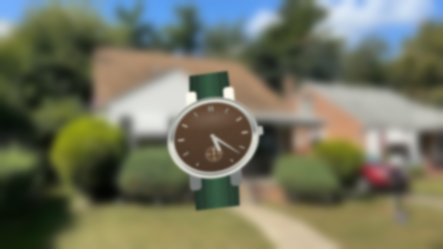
5:22
